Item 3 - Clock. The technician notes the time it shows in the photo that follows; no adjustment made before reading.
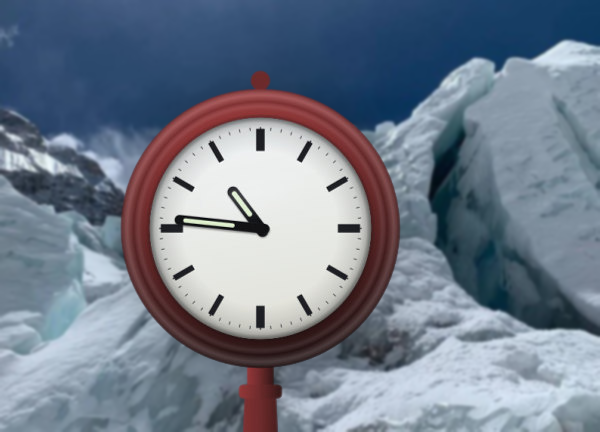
10:46
